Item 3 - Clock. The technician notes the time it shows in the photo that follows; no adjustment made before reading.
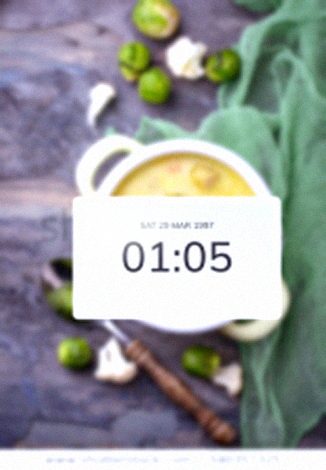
1:05
